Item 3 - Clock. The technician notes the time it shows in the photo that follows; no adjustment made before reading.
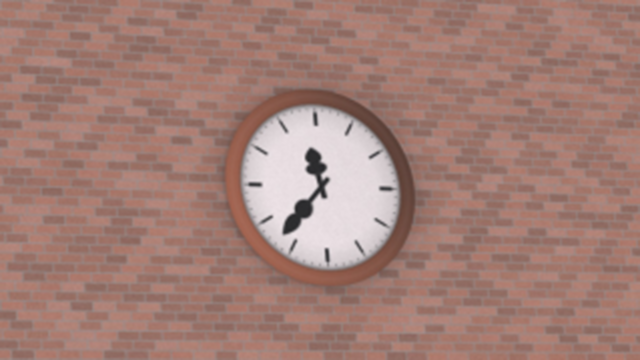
11:37
